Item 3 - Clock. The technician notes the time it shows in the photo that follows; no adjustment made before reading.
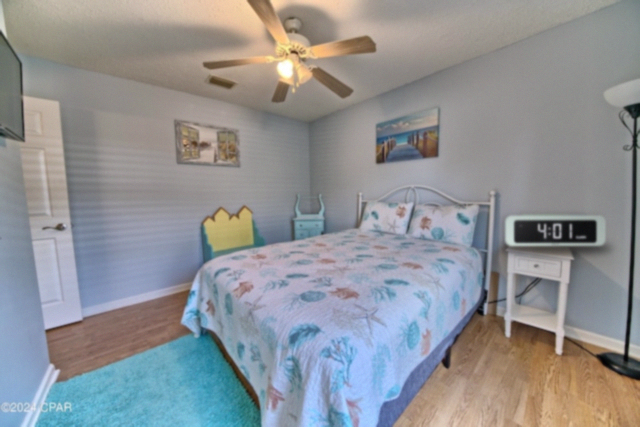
4:01
